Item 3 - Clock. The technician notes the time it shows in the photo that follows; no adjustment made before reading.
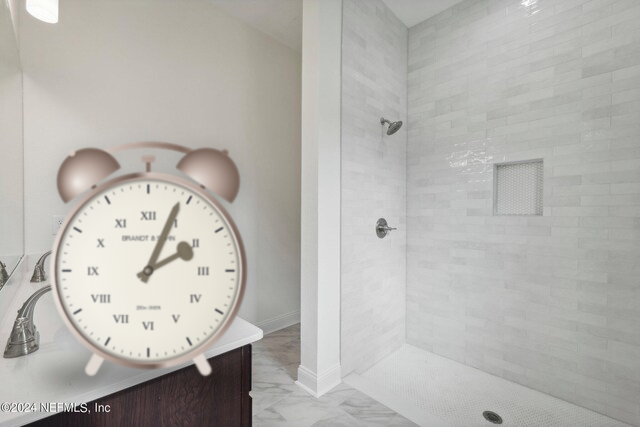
2:04
